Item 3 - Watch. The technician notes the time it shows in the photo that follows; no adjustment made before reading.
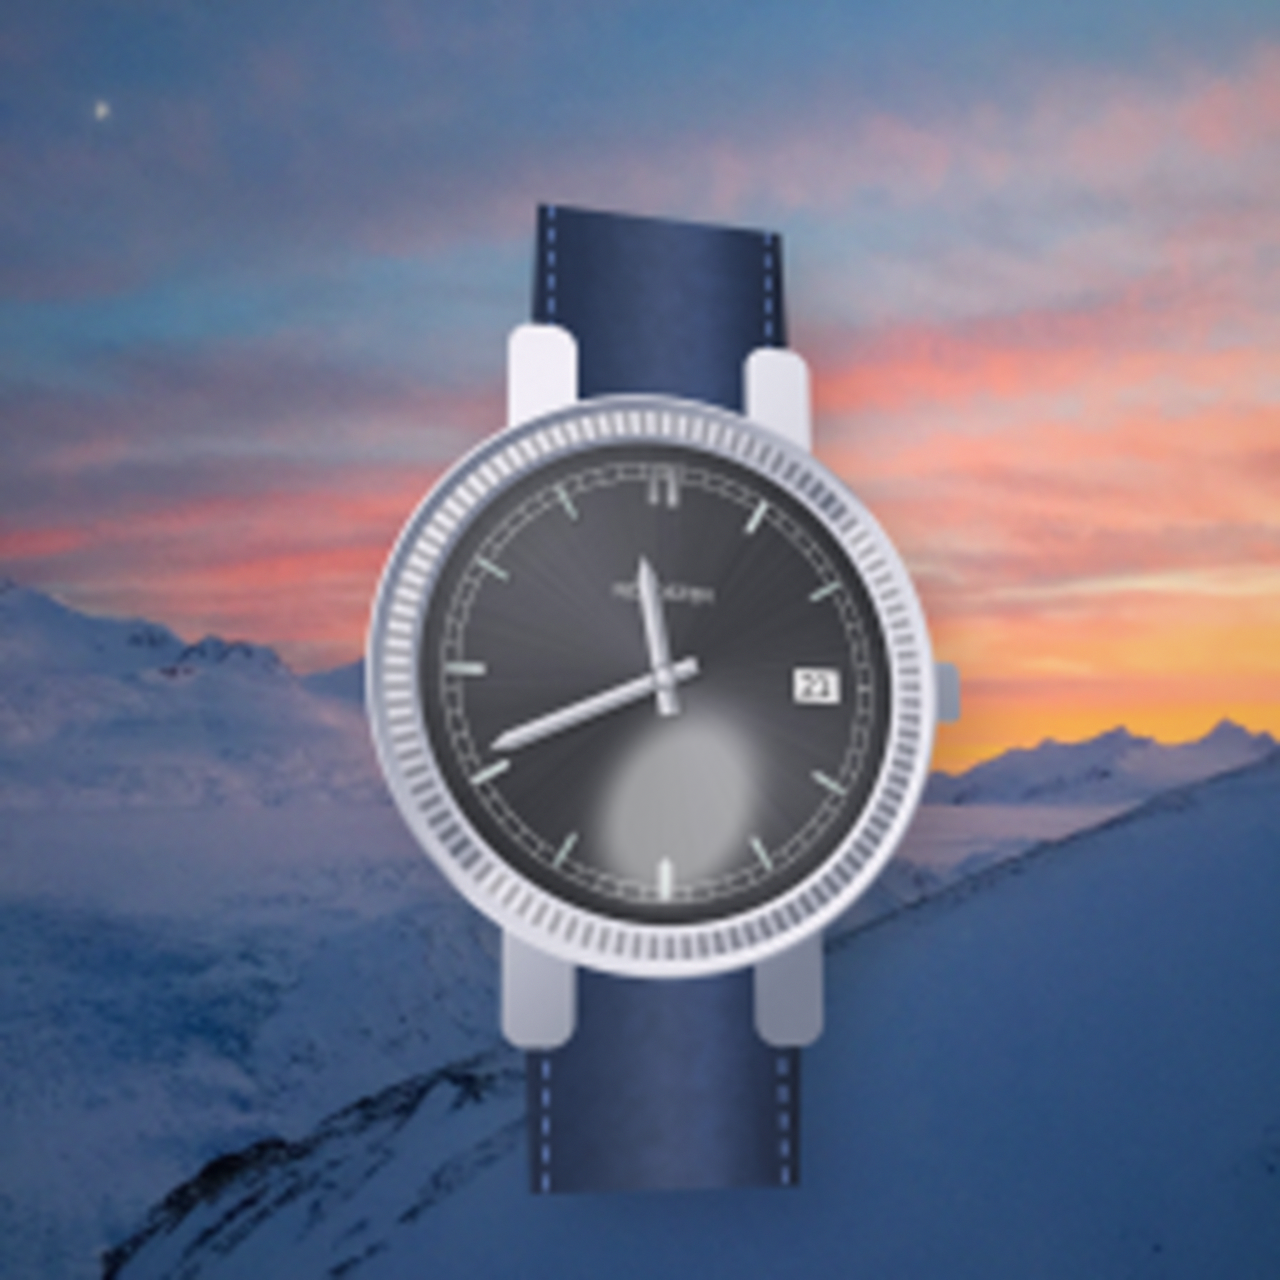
11:41
